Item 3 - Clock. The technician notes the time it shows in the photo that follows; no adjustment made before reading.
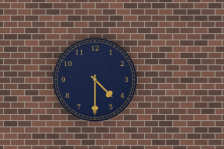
4:30
